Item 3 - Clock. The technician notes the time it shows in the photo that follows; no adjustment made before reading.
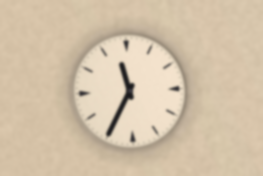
11:35
